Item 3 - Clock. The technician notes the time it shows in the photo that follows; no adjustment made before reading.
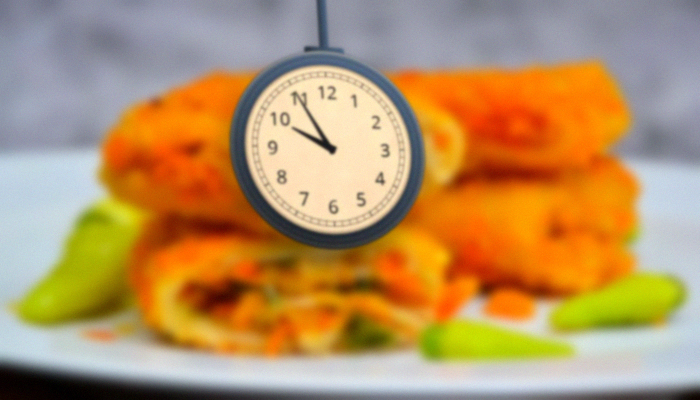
9:55
